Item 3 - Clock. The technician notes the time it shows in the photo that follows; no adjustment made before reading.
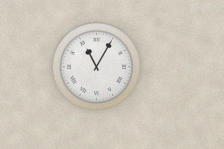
11:05
